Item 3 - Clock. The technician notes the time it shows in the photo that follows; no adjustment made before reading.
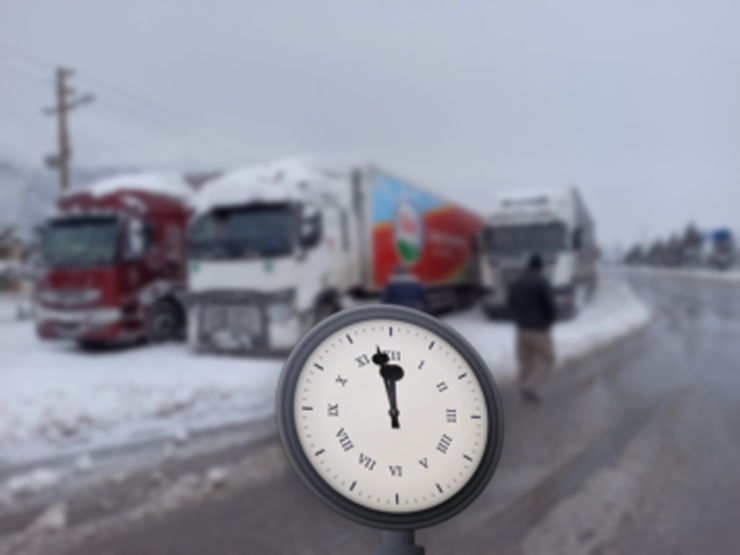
11:58
